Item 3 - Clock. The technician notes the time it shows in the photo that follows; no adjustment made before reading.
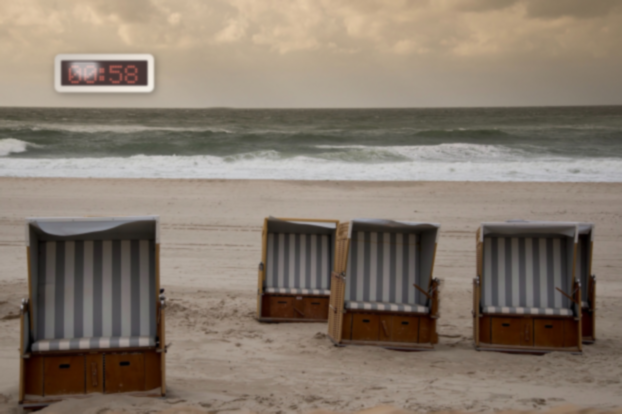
0:58
